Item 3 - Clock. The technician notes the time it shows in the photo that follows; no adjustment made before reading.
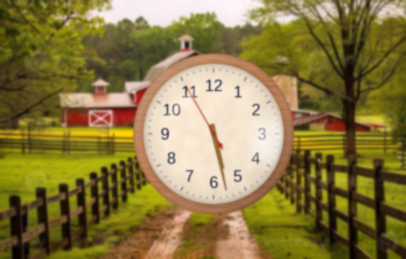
5:27:55
